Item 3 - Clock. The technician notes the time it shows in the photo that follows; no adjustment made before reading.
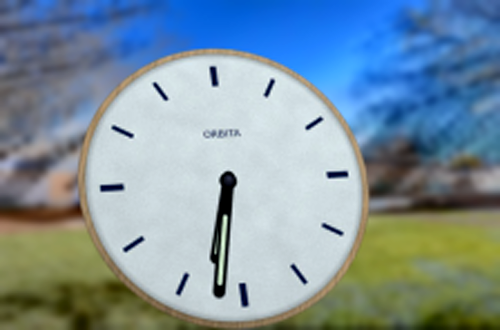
6:32
